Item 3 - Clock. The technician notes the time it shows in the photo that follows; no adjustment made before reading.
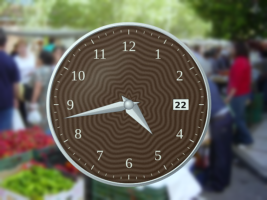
4:43
